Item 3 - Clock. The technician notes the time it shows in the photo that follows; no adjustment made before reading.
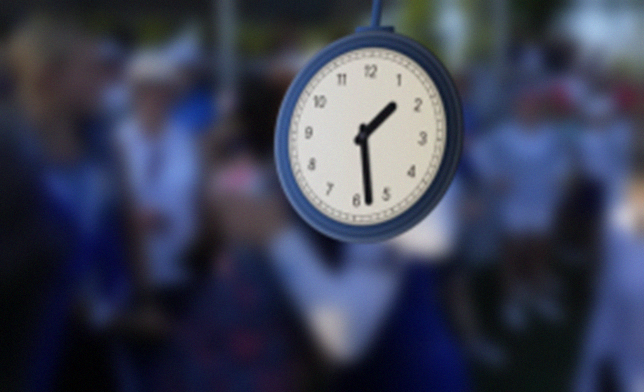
1:28
